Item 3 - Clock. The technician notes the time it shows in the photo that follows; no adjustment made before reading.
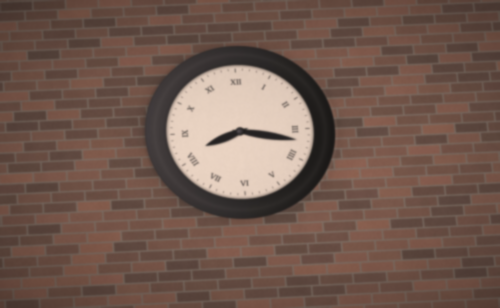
8:17
